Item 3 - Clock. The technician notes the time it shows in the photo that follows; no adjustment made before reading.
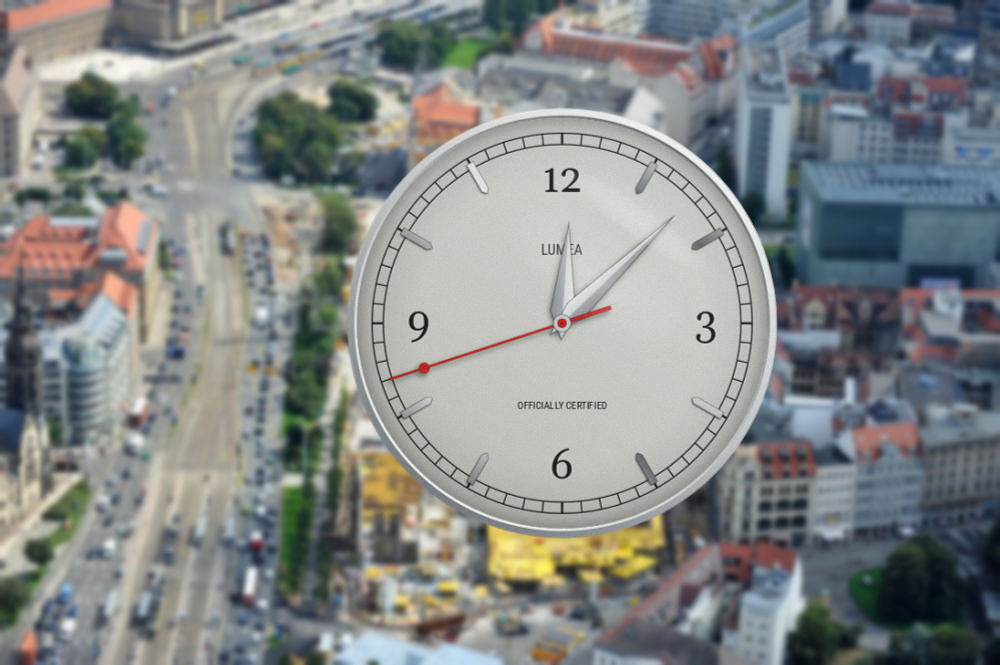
12:07:42
